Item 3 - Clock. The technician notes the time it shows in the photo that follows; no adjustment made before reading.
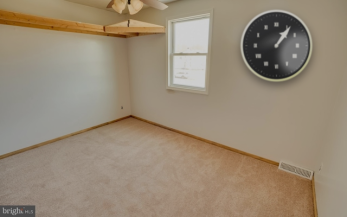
1:06
